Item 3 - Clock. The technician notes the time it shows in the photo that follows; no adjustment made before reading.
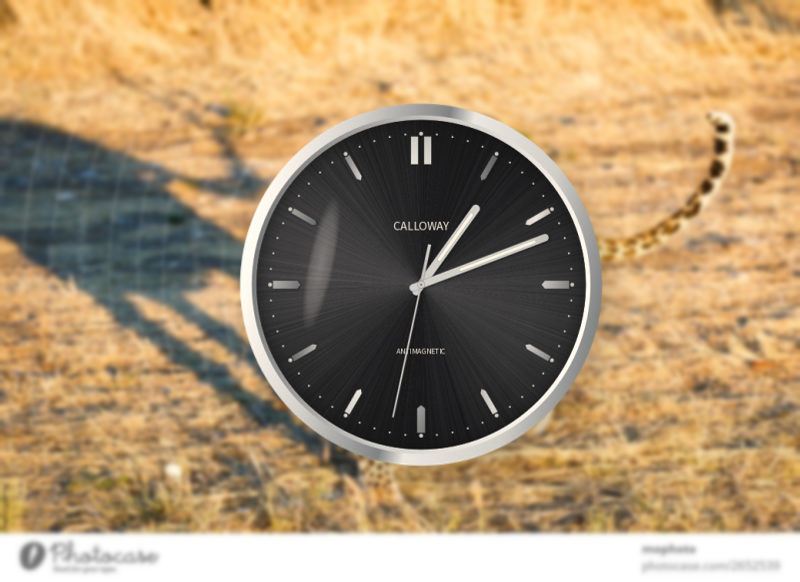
1:11:32
